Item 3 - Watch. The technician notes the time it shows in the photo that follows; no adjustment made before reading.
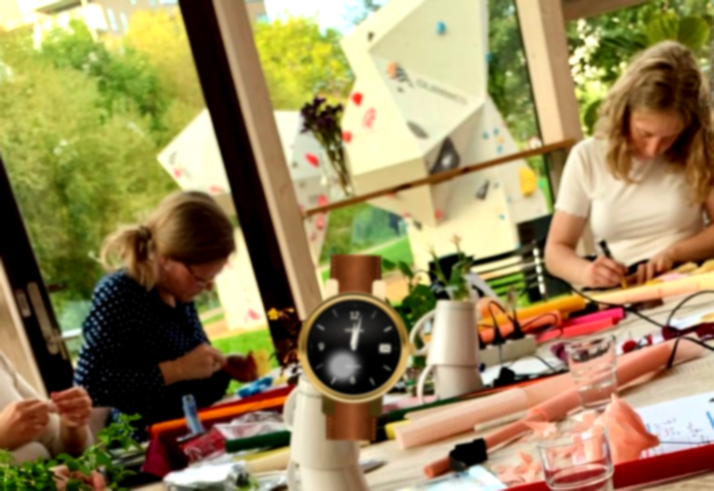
12:02
